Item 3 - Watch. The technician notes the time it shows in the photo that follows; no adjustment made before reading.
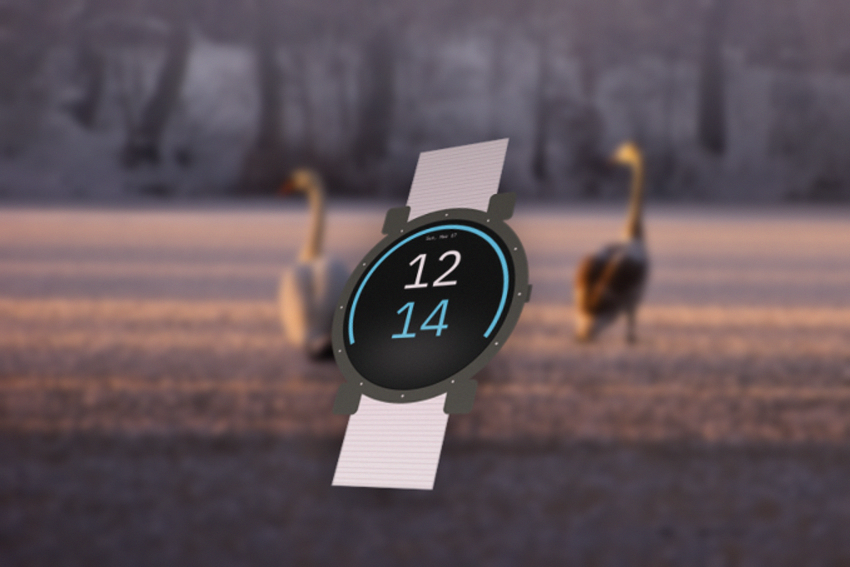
12:14
